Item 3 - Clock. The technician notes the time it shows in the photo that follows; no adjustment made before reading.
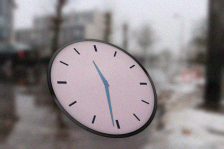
11:31
